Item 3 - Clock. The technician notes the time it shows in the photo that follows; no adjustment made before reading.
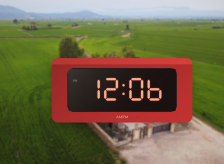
12:06
